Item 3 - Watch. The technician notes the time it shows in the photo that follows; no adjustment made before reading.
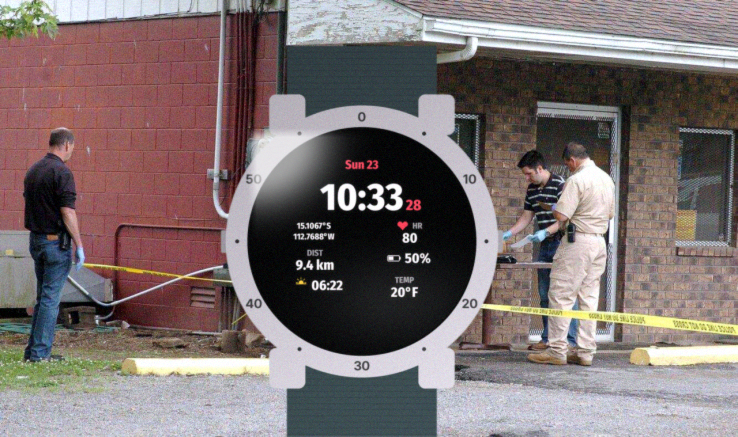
10:33:28
